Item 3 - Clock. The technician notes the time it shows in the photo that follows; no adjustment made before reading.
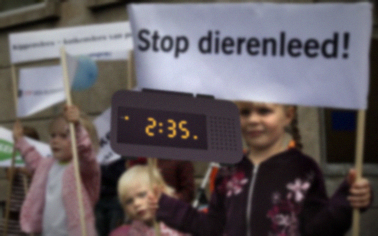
2:35
